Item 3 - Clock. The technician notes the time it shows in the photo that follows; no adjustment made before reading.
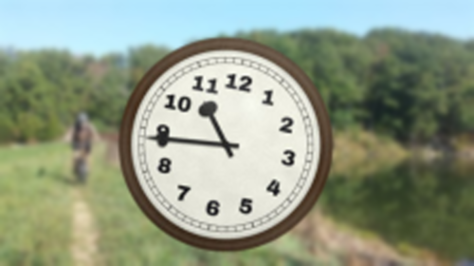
10:44
